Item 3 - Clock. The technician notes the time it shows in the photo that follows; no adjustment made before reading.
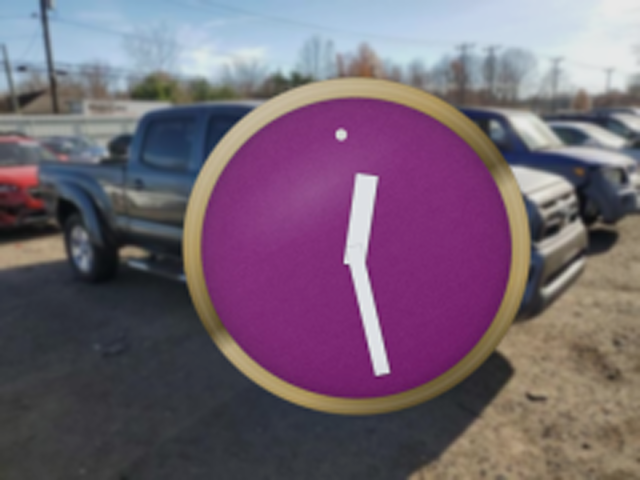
12:29
